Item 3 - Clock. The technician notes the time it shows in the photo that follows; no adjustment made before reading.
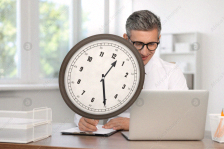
12:25
